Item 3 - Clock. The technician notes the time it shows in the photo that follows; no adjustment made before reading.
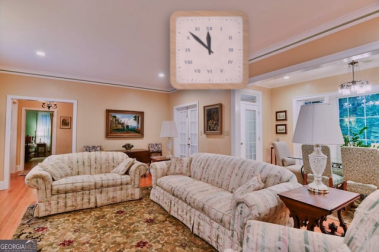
11:52
